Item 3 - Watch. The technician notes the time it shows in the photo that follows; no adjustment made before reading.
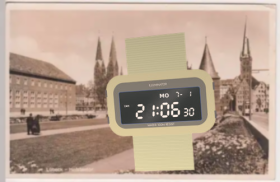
21:06:30
